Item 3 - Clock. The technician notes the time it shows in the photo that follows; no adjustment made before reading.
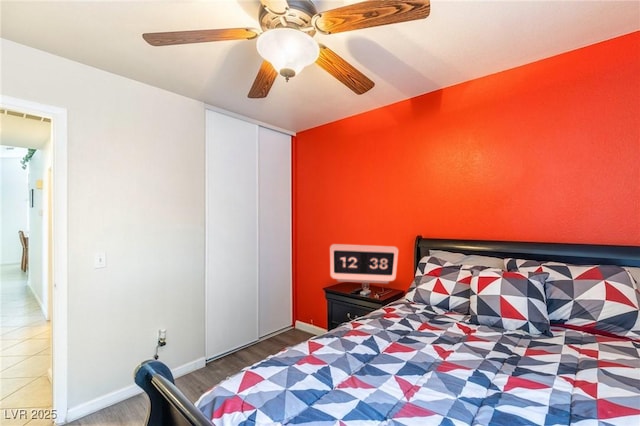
12:38
